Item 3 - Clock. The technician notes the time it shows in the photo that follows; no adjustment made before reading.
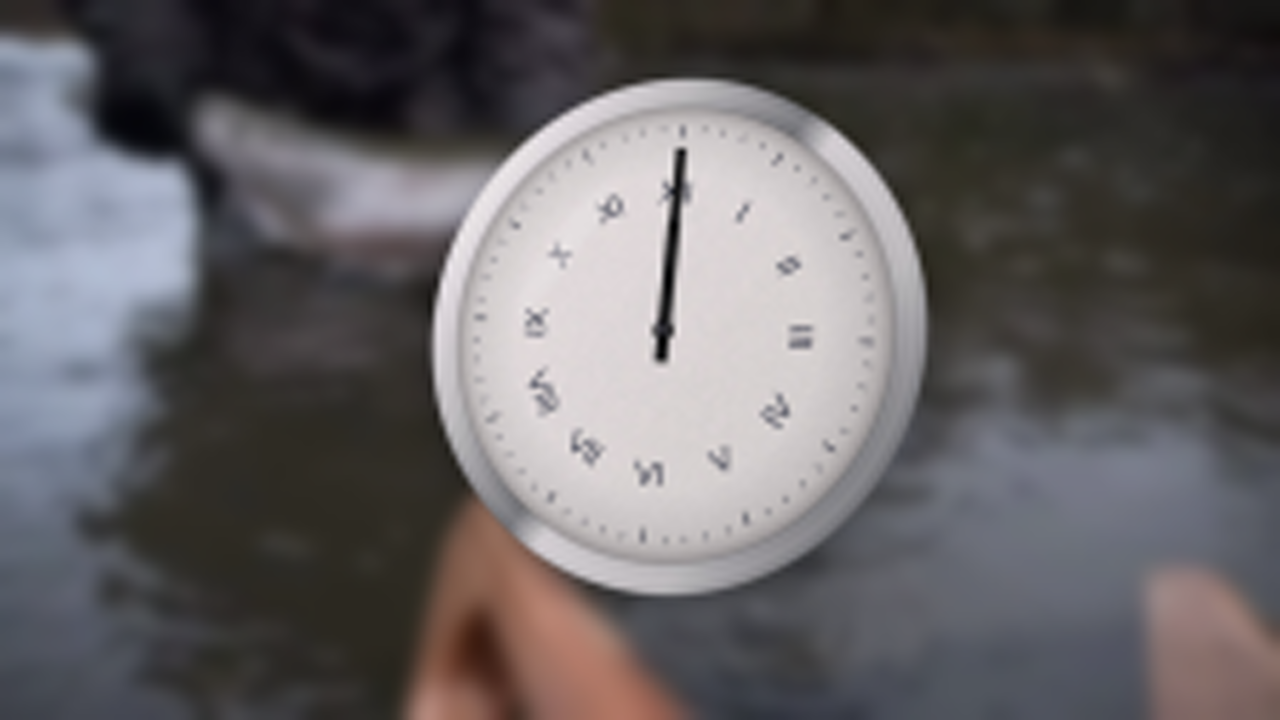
12:00
